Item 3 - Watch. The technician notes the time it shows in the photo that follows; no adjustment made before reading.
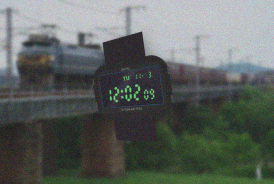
12:02:09
